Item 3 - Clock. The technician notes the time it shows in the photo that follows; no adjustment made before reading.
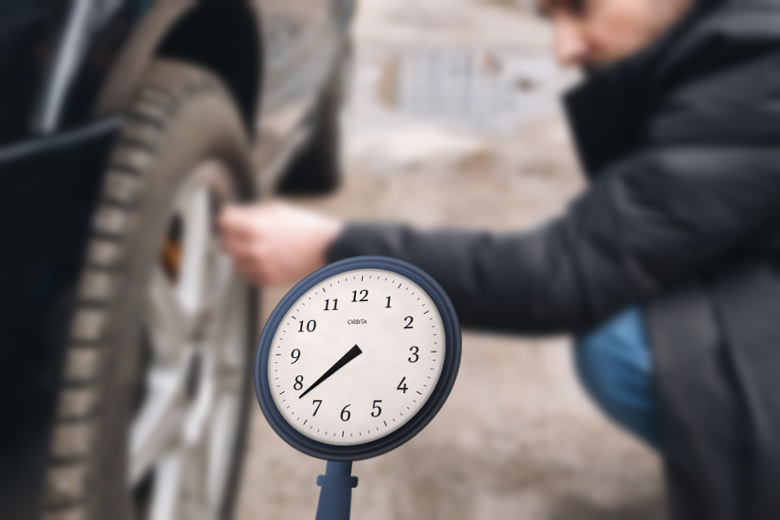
7:38
